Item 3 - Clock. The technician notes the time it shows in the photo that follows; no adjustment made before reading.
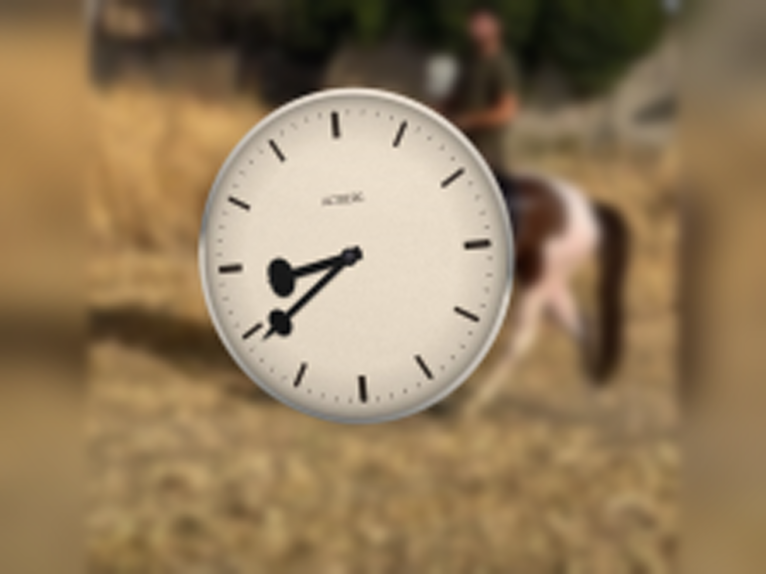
8:39
